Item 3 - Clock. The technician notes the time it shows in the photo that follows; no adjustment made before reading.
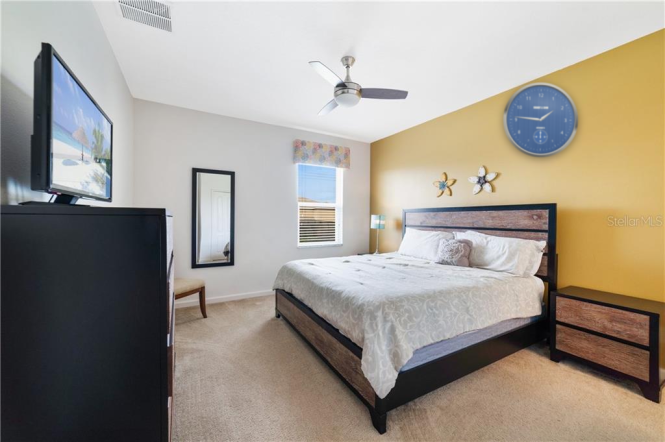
1:46
